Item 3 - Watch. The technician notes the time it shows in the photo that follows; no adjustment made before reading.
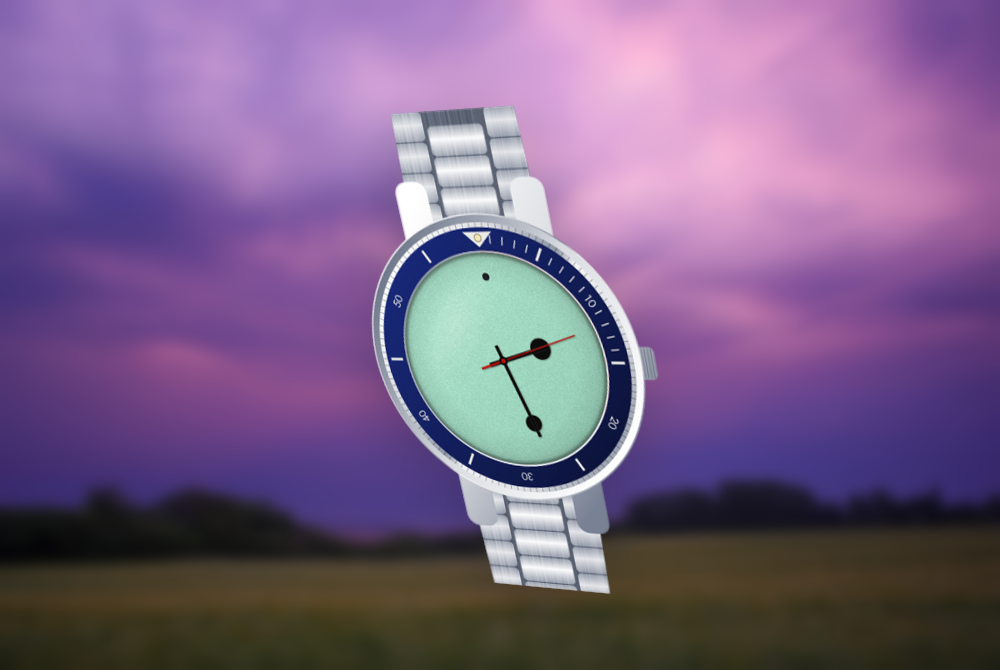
2:27:12
